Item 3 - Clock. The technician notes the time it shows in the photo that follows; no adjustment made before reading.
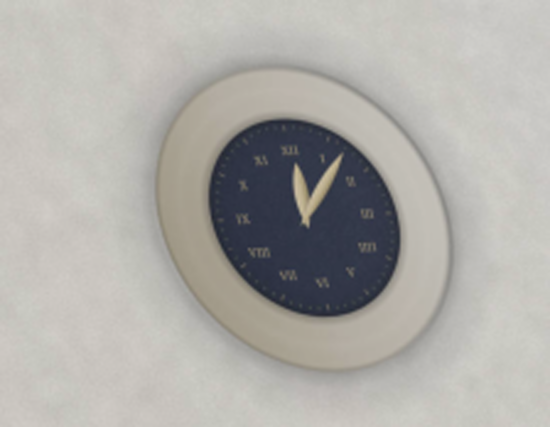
12:07
